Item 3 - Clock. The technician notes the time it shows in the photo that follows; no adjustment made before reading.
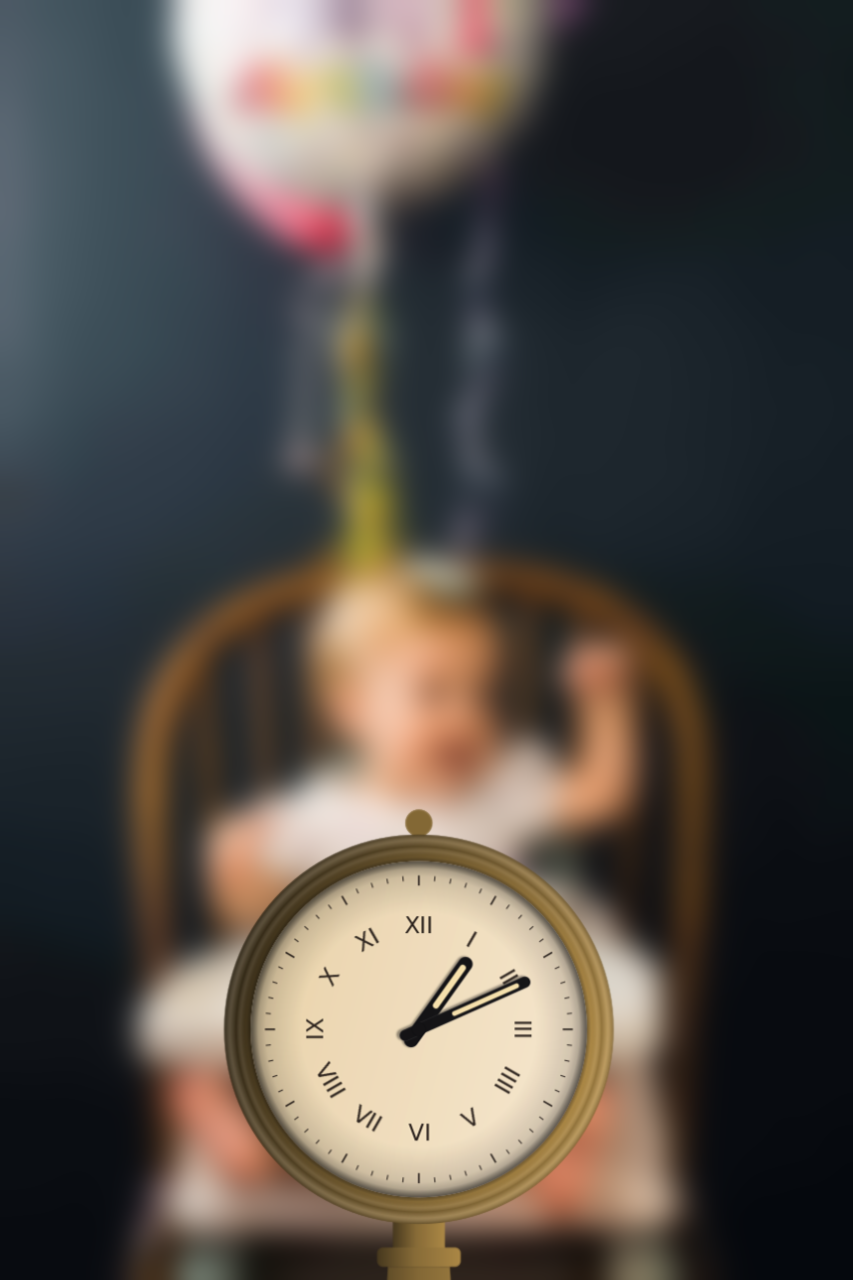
1:11
